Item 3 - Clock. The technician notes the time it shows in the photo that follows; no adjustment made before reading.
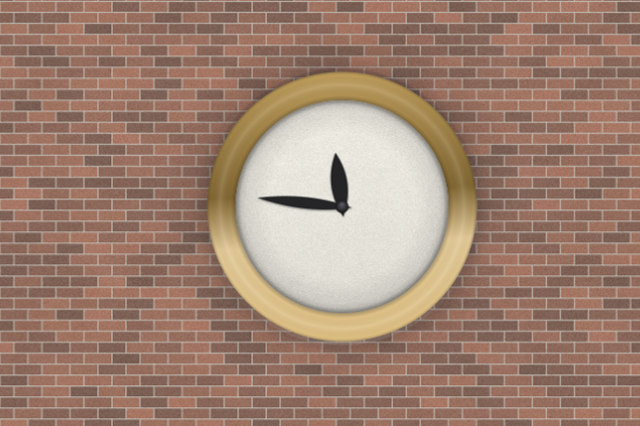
11:46
